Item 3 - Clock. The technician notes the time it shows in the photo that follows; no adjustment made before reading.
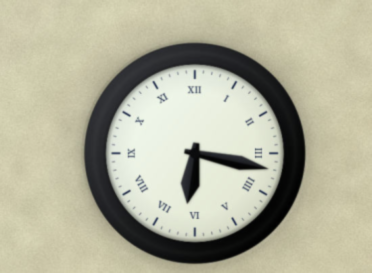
6:17
